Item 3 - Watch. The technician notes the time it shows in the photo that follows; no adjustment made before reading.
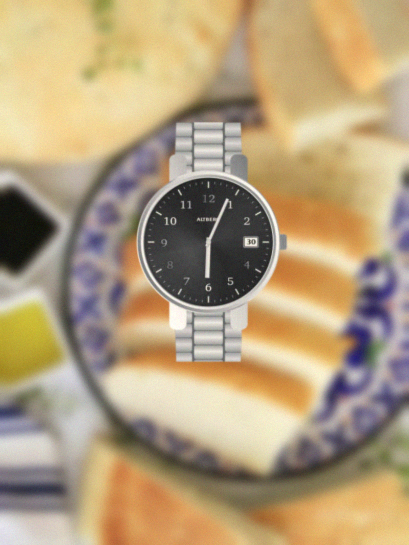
6:04
